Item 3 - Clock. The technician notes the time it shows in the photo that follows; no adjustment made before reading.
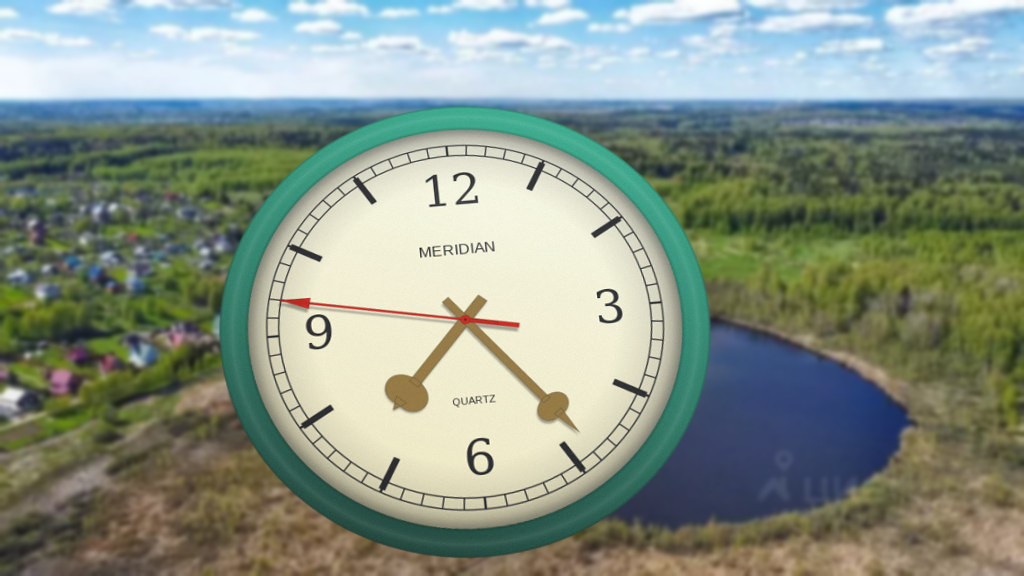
7:23:47
